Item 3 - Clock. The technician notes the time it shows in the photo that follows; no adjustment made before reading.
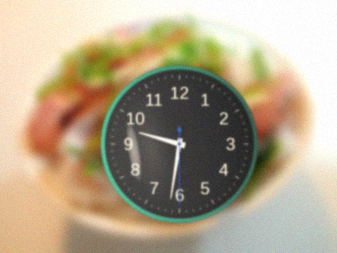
9:31:30
